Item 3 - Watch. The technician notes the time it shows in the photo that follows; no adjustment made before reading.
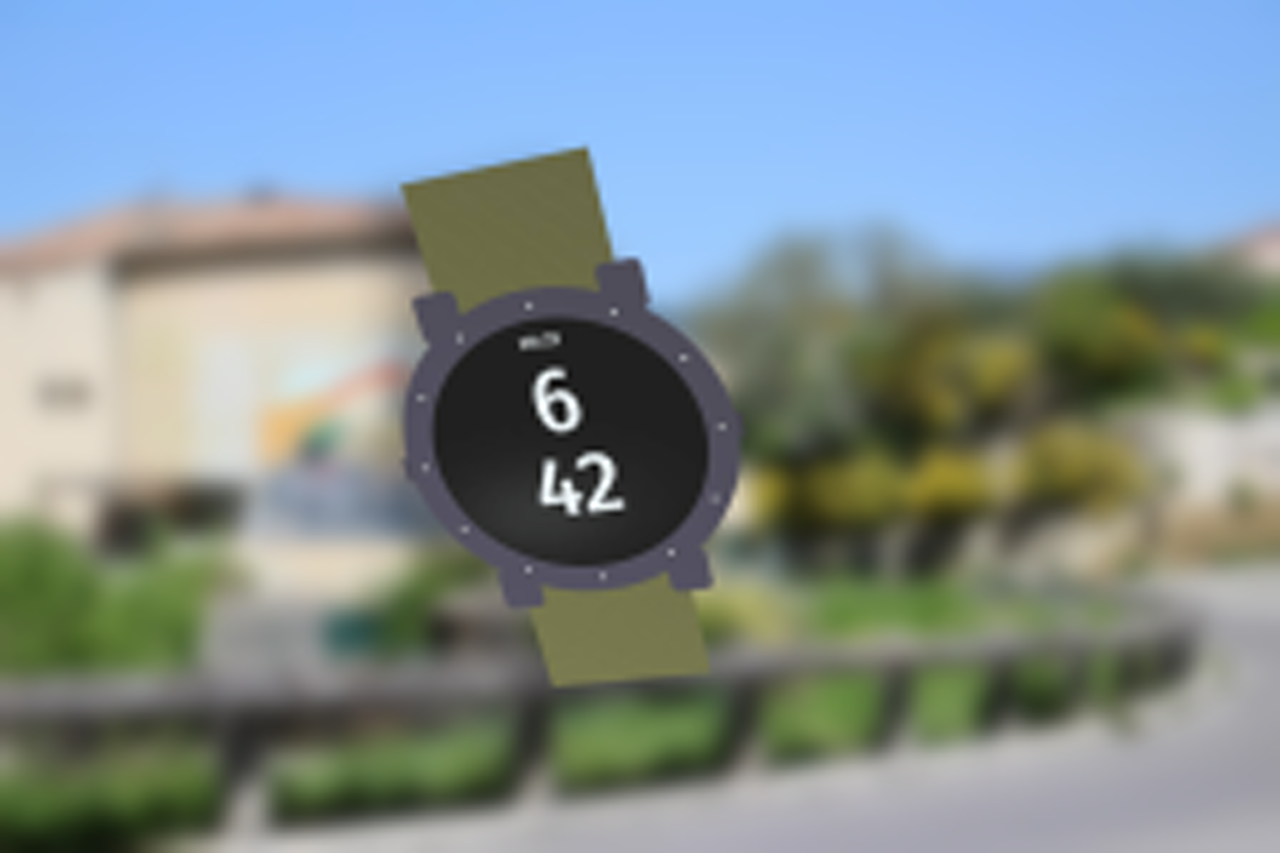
6:42
